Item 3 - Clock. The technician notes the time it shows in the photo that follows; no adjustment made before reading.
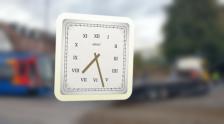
7:27
